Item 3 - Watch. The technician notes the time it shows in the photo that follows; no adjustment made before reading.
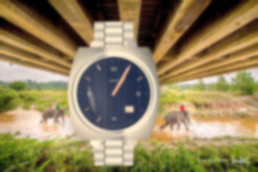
1:05
